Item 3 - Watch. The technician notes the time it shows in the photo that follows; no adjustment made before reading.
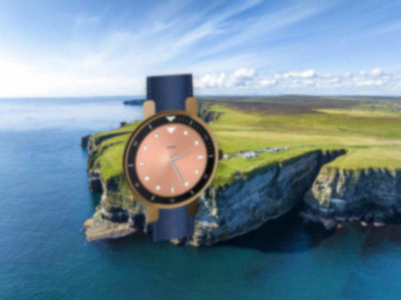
2:26
